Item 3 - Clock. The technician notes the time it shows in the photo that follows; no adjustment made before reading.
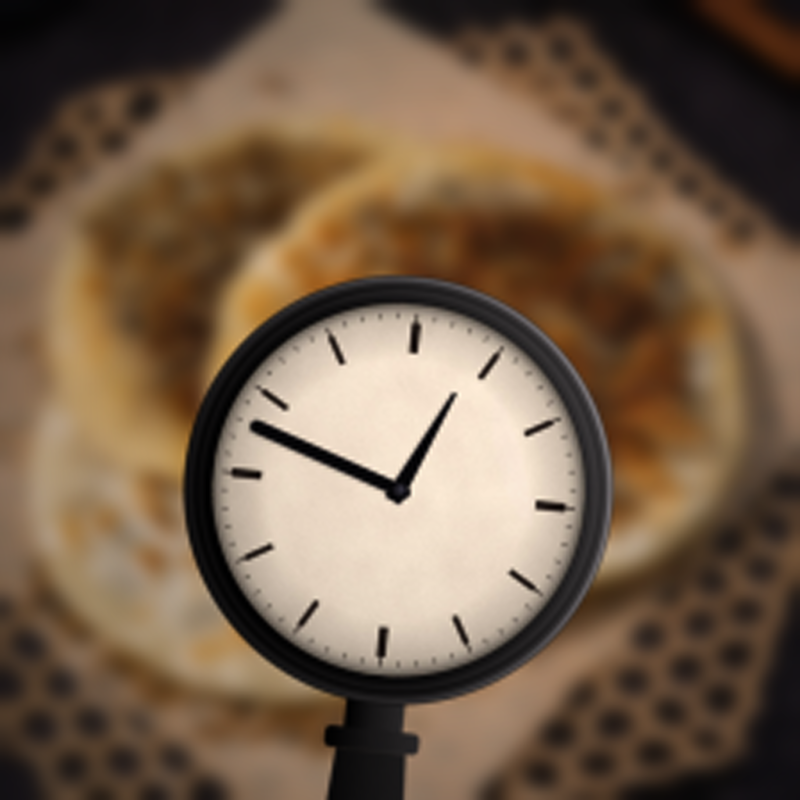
12:48
